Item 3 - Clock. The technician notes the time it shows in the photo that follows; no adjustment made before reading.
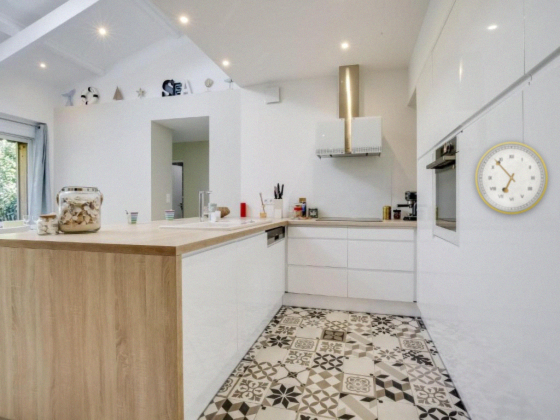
6:53
